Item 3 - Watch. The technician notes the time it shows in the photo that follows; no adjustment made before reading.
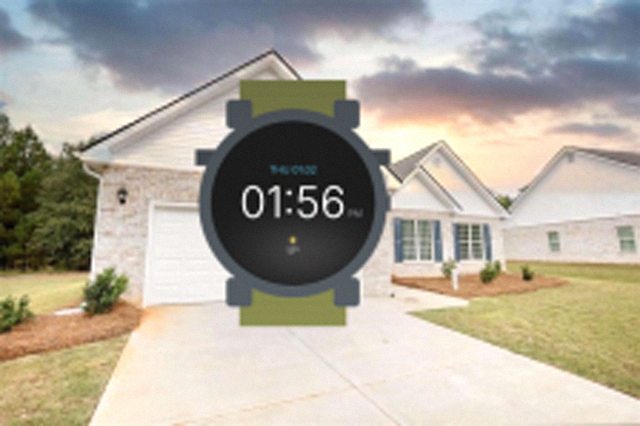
1:56
